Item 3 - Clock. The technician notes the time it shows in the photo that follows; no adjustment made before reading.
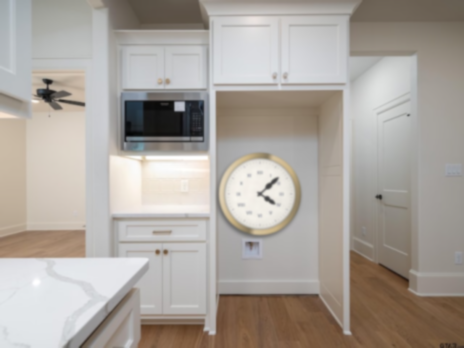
4:08
